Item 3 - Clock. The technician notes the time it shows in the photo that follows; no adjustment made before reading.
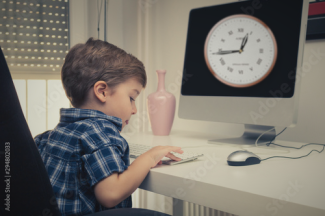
12:44
